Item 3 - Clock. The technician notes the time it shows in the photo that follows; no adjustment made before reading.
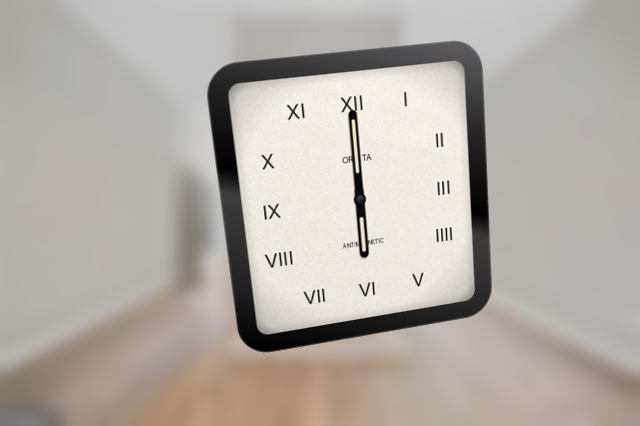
6:00
